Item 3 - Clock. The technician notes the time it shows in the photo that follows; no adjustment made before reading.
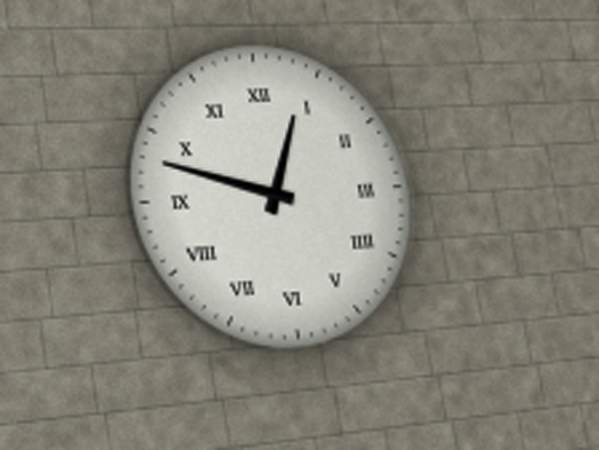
12:48
